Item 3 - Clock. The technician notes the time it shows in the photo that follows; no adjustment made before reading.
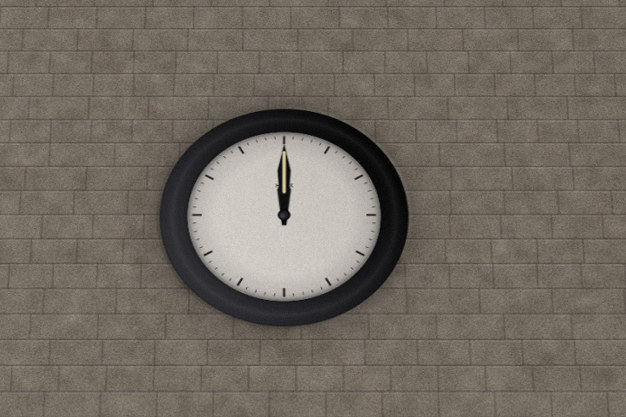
12:00
